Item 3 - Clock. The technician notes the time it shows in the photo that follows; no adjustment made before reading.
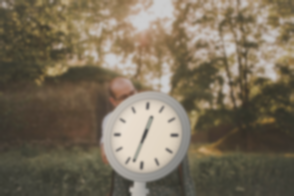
12:33
